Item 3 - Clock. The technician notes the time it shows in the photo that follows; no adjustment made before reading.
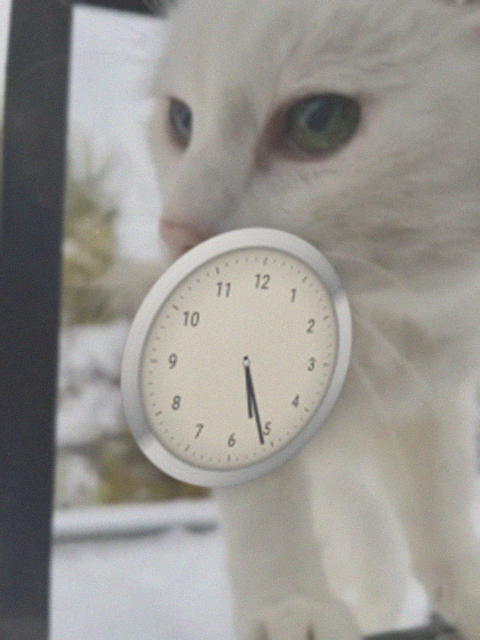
5:26
